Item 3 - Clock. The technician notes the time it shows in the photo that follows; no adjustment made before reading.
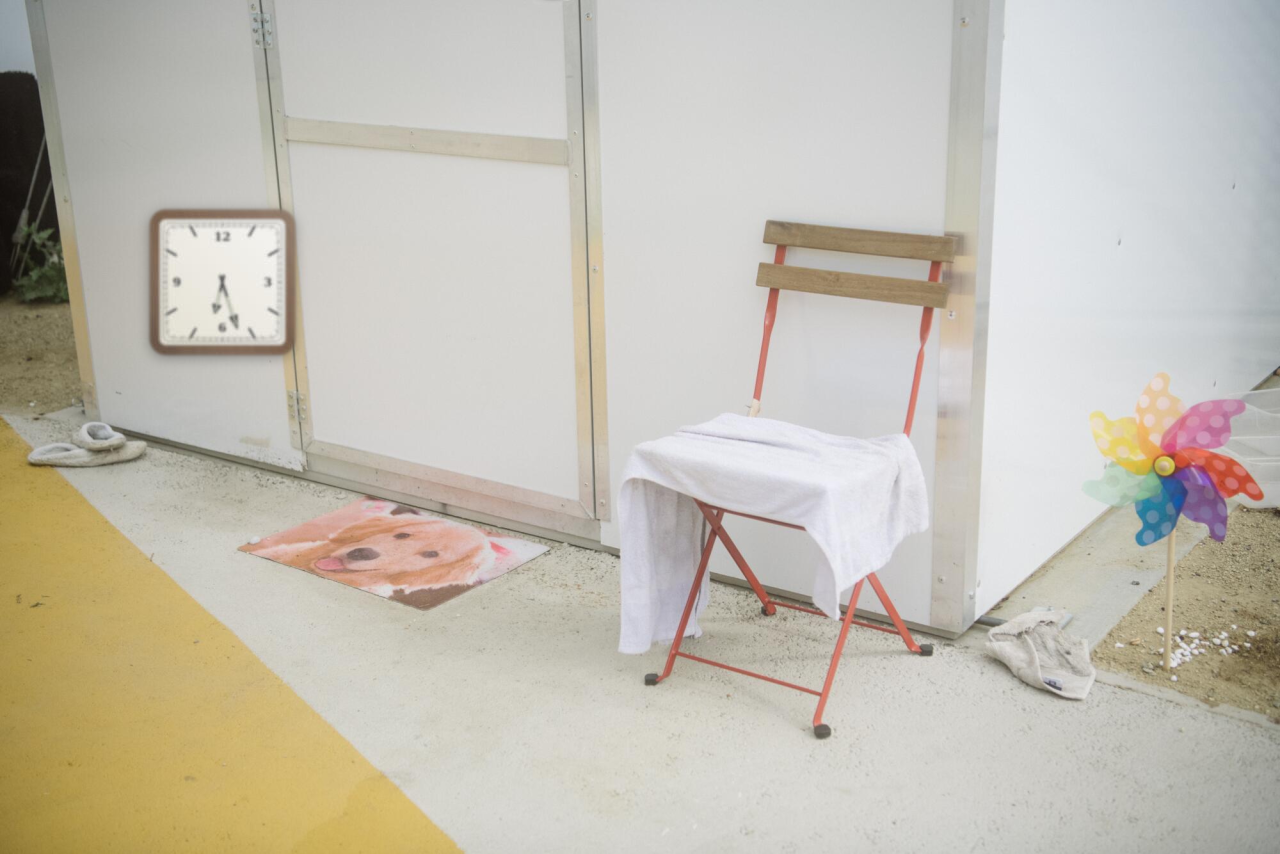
6:27
